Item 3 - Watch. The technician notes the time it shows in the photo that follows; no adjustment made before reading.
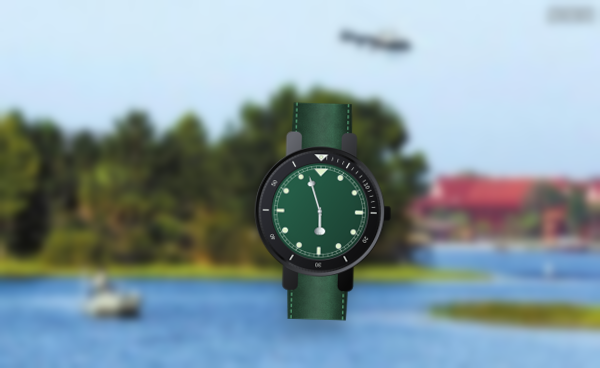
5:57
